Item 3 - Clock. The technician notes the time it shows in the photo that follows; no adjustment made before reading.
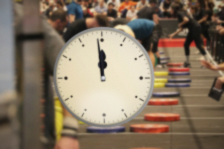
11:59
